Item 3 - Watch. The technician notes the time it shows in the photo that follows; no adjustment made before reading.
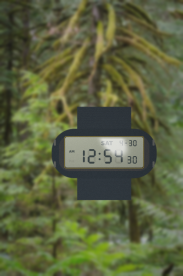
12:54:30
